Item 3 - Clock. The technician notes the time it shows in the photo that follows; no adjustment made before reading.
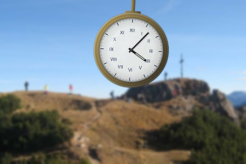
4:07
